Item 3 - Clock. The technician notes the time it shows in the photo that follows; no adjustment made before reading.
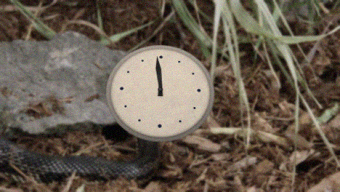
11:59
